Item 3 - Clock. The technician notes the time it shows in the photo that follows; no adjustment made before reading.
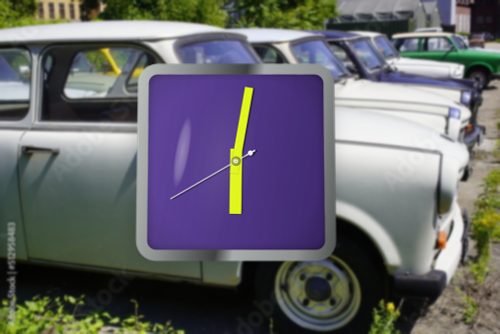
6:01:40
